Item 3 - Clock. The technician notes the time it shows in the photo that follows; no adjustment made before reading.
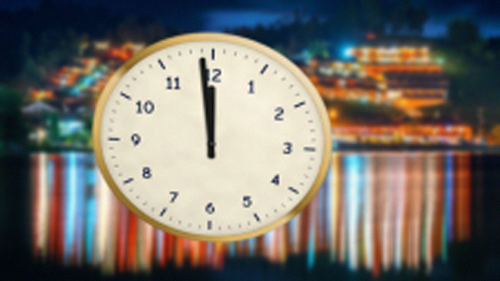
11:59
